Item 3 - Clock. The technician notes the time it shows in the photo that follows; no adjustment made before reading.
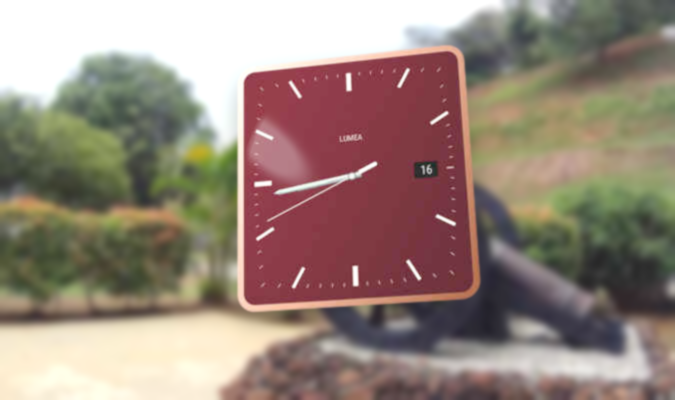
8:43:41
